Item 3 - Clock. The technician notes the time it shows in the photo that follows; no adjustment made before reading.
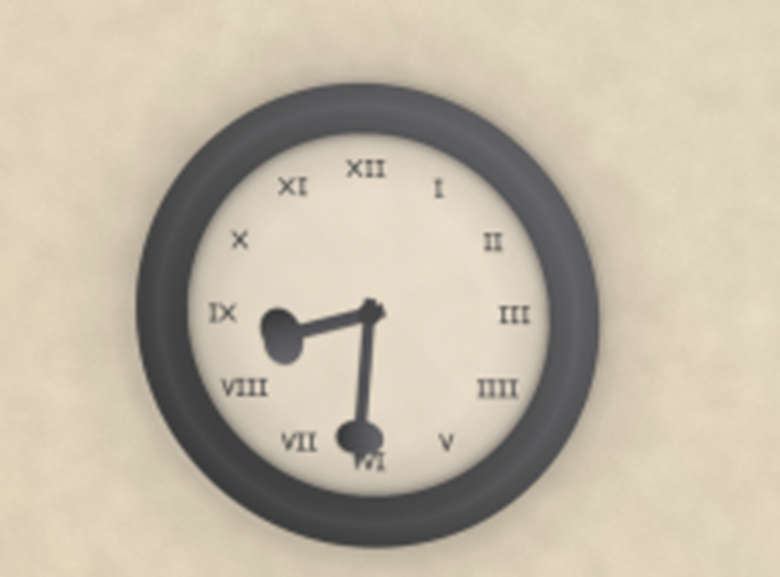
8:31
